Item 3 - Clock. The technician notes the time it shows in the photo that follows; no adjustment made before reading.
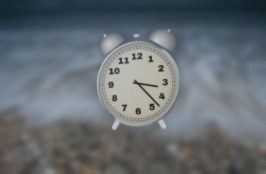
3:23
